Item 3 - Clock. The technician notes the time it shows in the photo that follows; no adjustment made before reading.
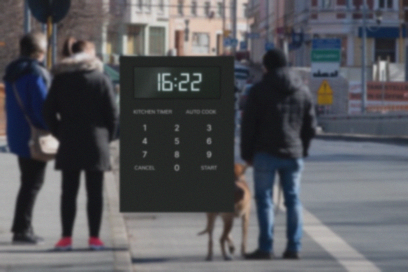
16:22
